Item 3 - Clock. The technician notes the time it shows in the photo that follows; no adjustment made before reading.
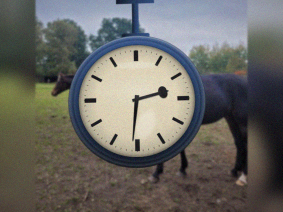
2:31
